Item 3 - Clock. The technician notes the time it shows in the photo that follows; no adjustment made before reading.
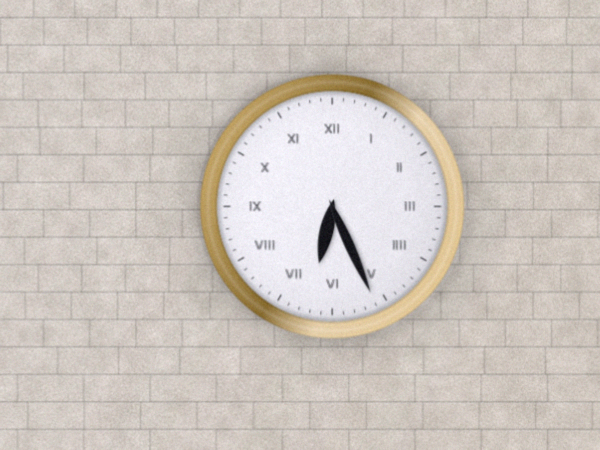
6:26
